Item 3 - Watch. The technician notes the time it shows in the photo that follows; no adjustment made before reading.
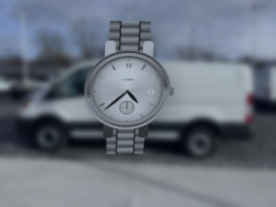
4:38
